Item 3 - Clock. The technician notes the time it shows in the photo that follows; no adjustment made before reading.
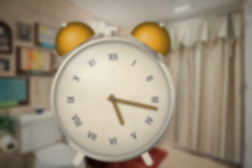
5:17
